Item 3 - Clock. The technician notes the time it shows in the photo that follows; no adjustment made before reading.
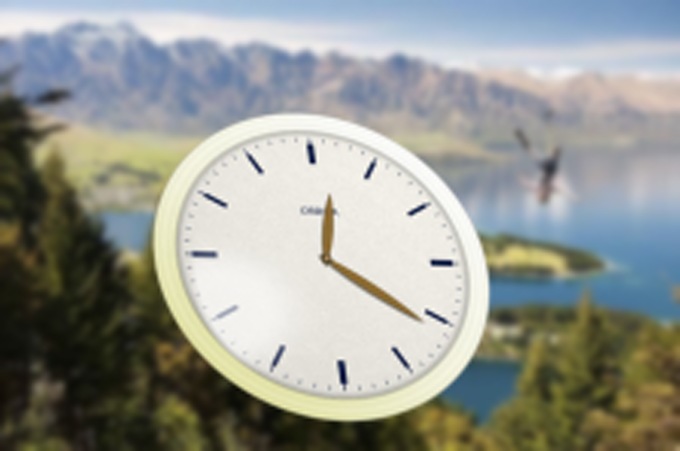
12:21
